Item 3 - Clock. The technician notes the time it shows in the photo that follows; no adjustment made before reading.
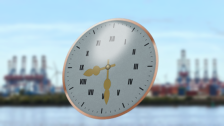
8:29
